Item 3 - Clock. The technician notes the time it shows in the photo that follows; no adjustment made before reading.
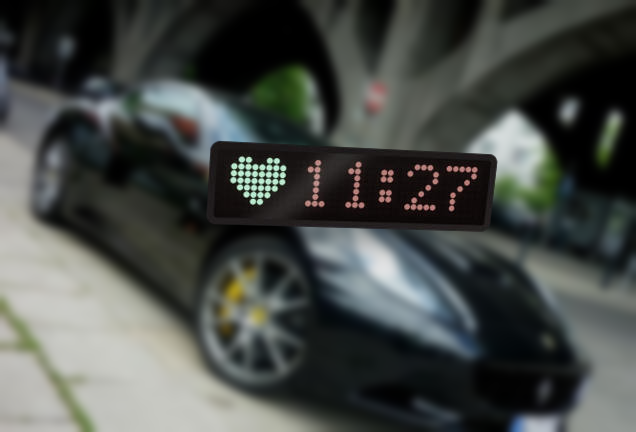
11:27
